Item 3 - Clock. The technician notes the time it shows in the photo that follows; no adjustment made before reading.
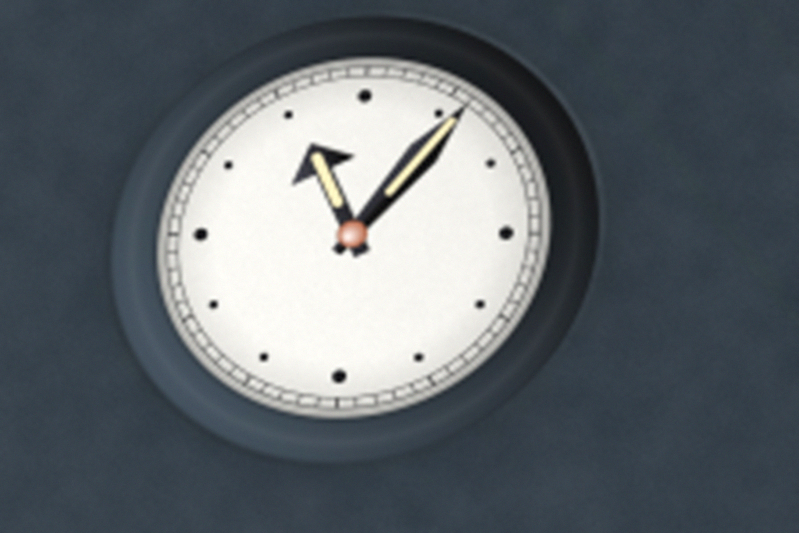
11:06
